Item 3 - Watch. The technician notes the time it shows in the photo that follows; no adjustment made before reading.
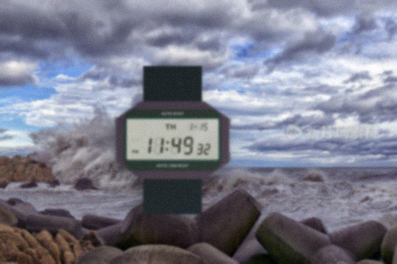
11:49:32
